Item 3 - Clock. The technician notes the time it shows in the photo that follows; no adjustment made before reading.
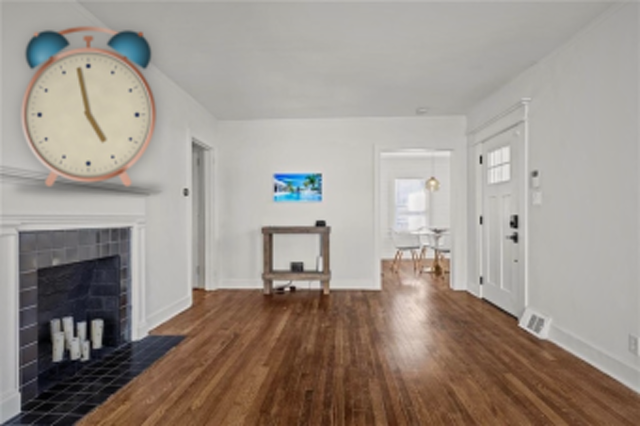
4:58
